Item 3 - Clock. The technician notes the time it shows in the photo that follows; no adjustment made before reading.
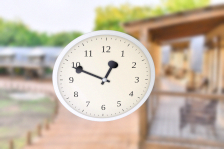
12:49
